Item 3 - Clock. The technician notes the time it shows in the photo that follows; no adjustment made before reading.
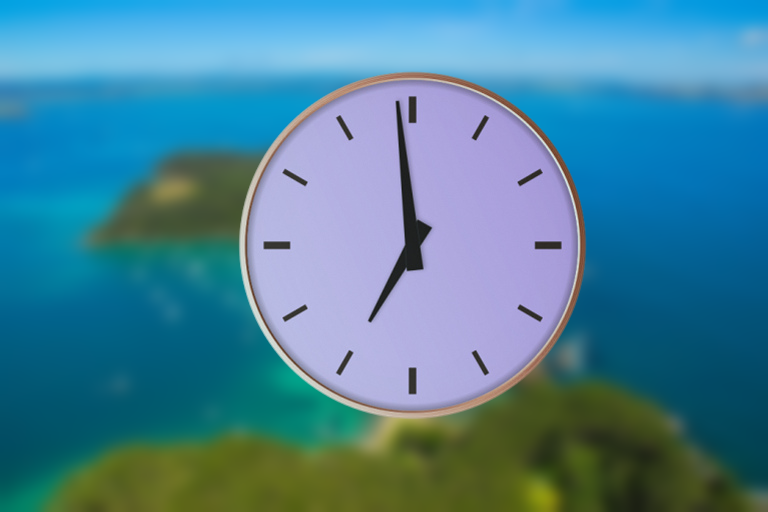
6:59
